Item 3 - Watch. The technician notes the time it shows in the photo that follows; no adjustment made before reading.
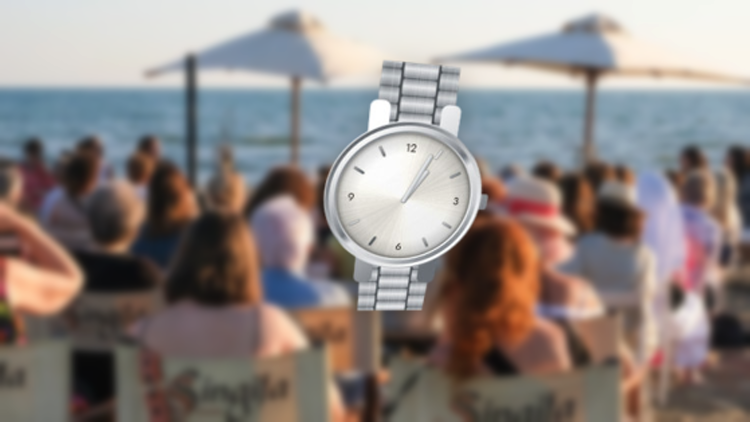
1:04
